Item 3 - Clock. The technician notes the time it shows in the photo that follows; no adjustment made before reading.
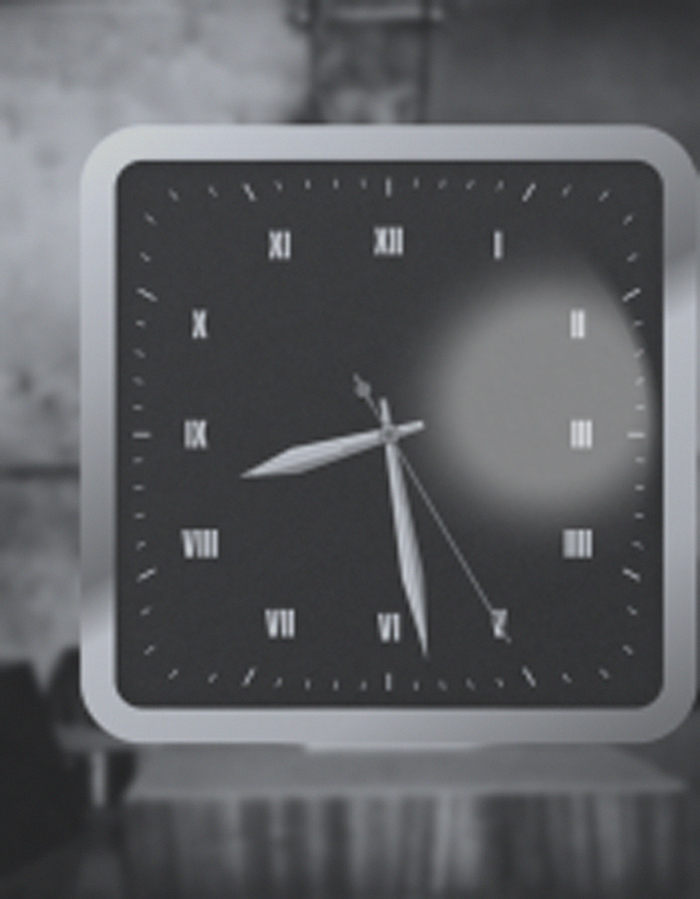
8:28:25
